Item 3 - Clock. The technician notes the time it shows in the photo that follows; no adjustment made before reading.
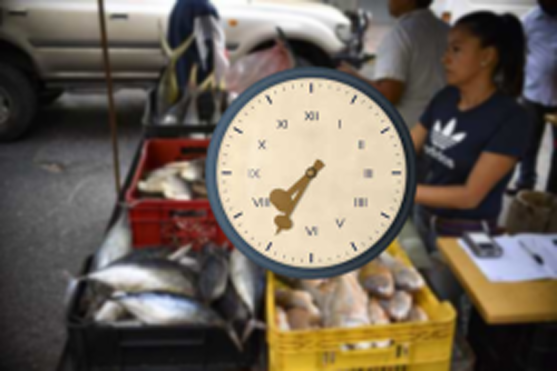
7:35
